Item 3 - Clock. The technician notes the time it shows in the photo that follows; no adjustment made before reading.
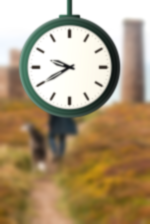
9:40
